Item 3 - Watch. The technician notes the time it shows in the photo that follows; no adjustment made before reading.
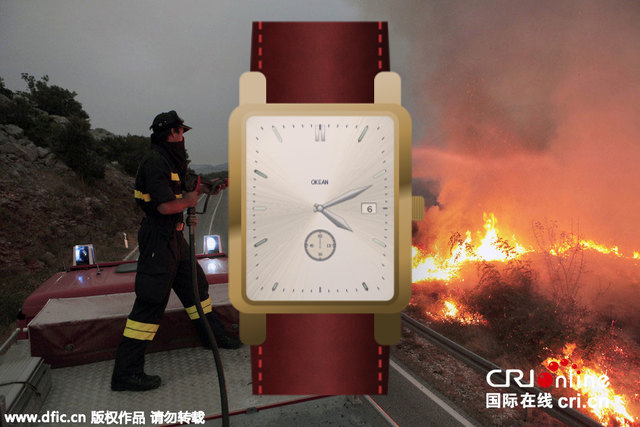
4:11
